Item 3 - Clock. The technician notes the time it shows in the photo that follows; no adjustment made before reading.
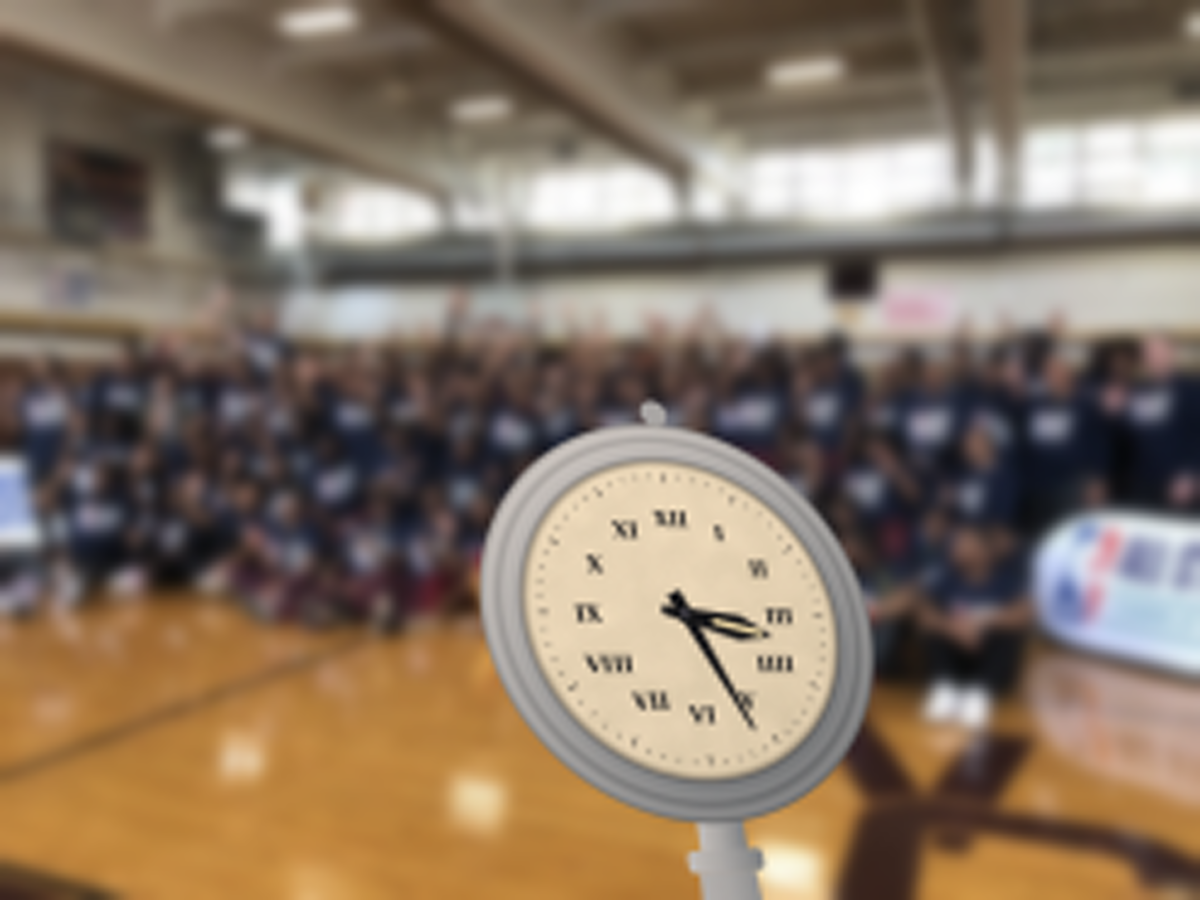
3:26
